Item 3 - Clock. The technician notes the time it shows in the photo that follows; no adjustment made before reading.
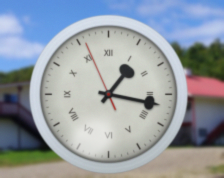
1:16:56
